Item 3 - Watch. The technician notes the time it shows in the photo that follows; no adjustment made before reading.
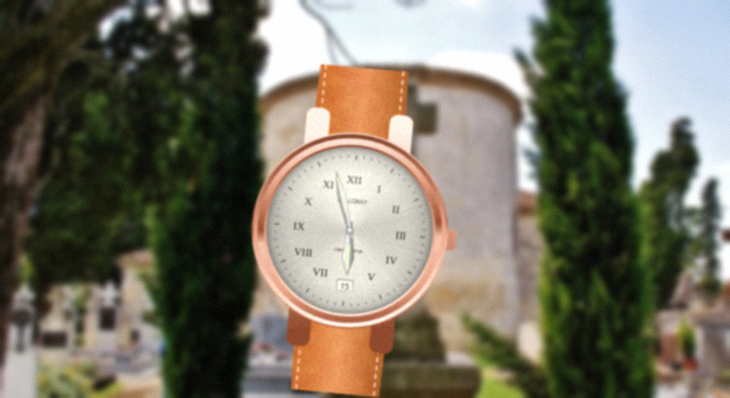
5:57
